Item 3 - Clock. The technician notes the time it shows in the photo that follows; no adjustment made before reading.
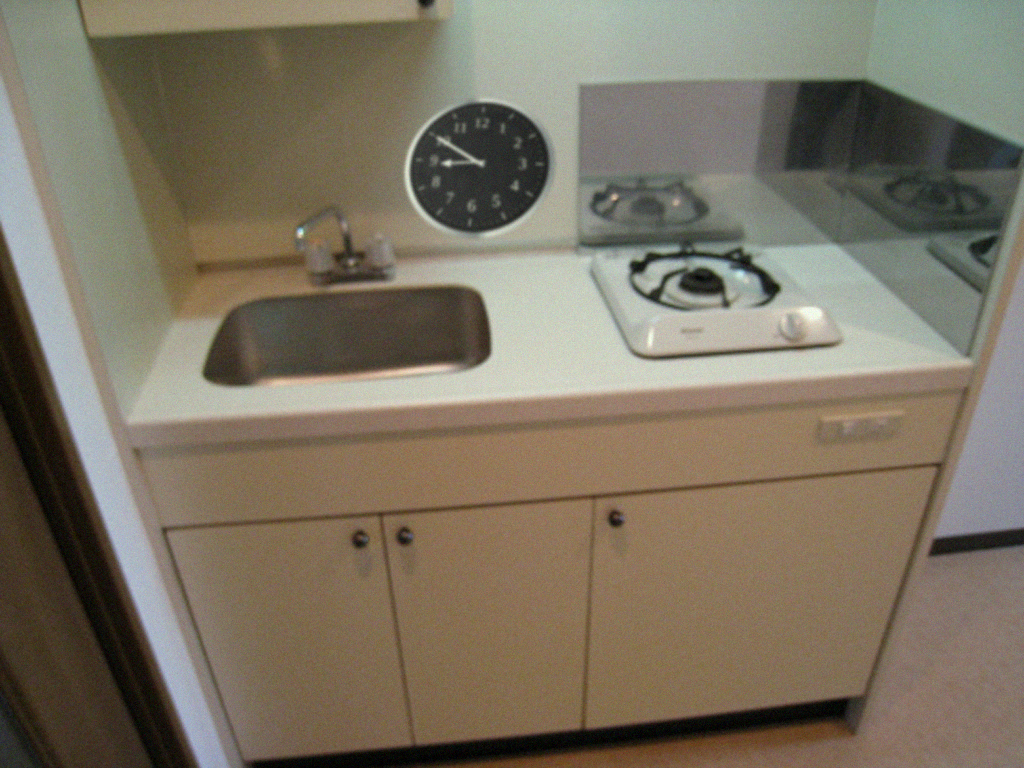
8:50
